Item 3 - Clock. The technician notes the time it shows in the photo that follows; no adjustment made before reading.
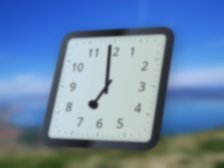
6:59
